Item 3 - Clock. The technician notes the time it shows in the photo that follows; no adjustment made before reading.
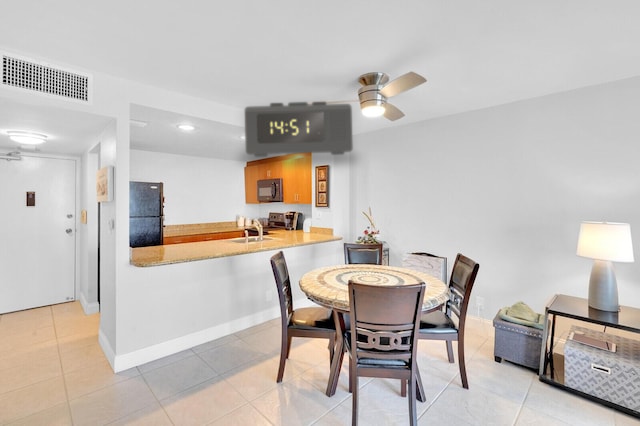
14:51
